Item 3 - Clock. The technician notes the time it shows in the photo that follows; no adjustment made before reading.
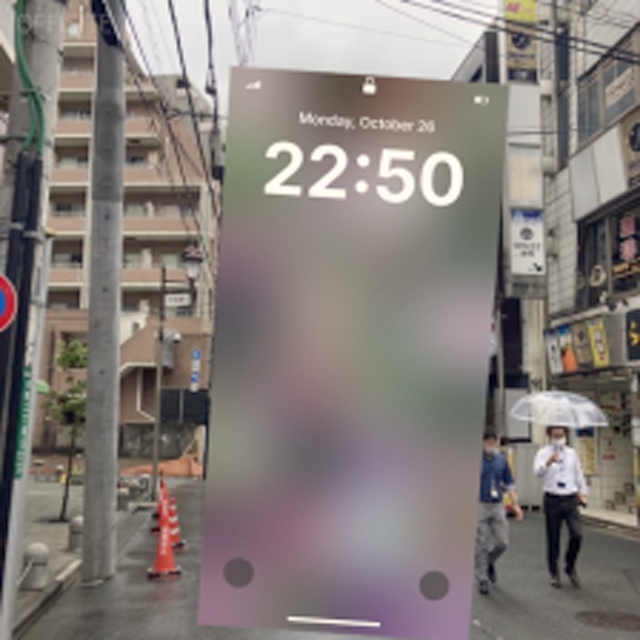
22:50
